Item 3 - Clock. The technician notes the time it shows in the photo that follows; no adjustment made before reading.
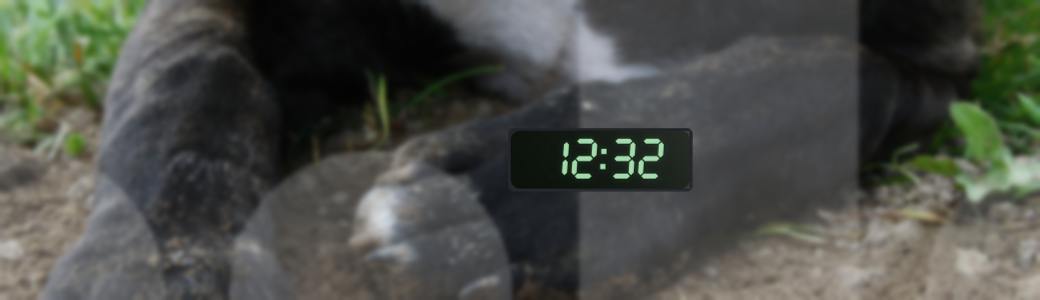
12:32
